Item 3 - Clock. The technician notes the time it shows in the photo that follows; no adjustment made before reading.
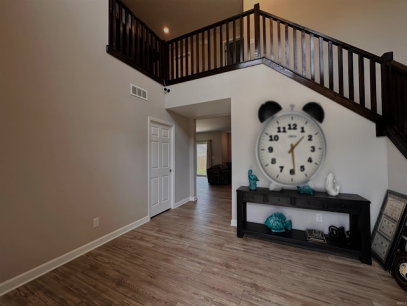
1:29
